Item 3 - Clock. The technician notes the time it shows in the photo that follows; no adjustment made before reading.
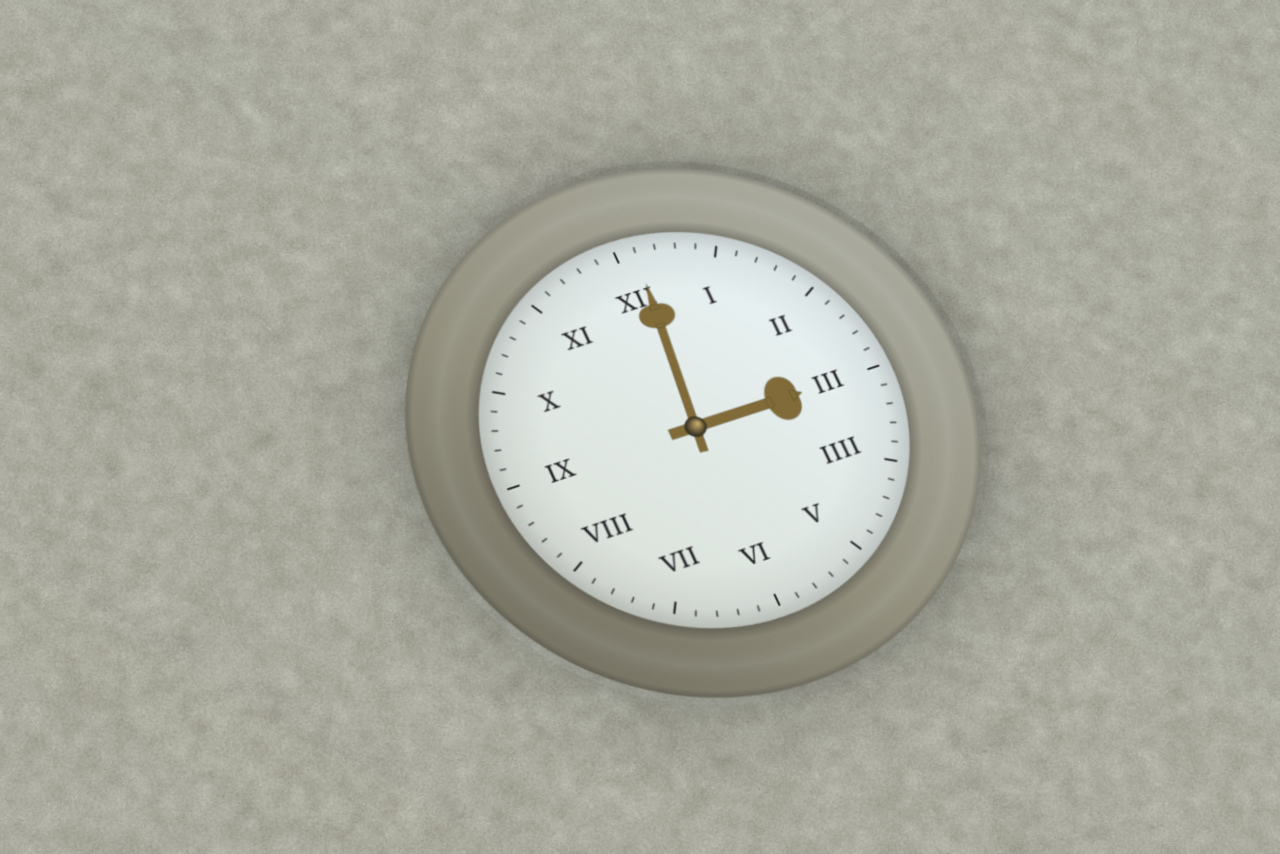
3:01
